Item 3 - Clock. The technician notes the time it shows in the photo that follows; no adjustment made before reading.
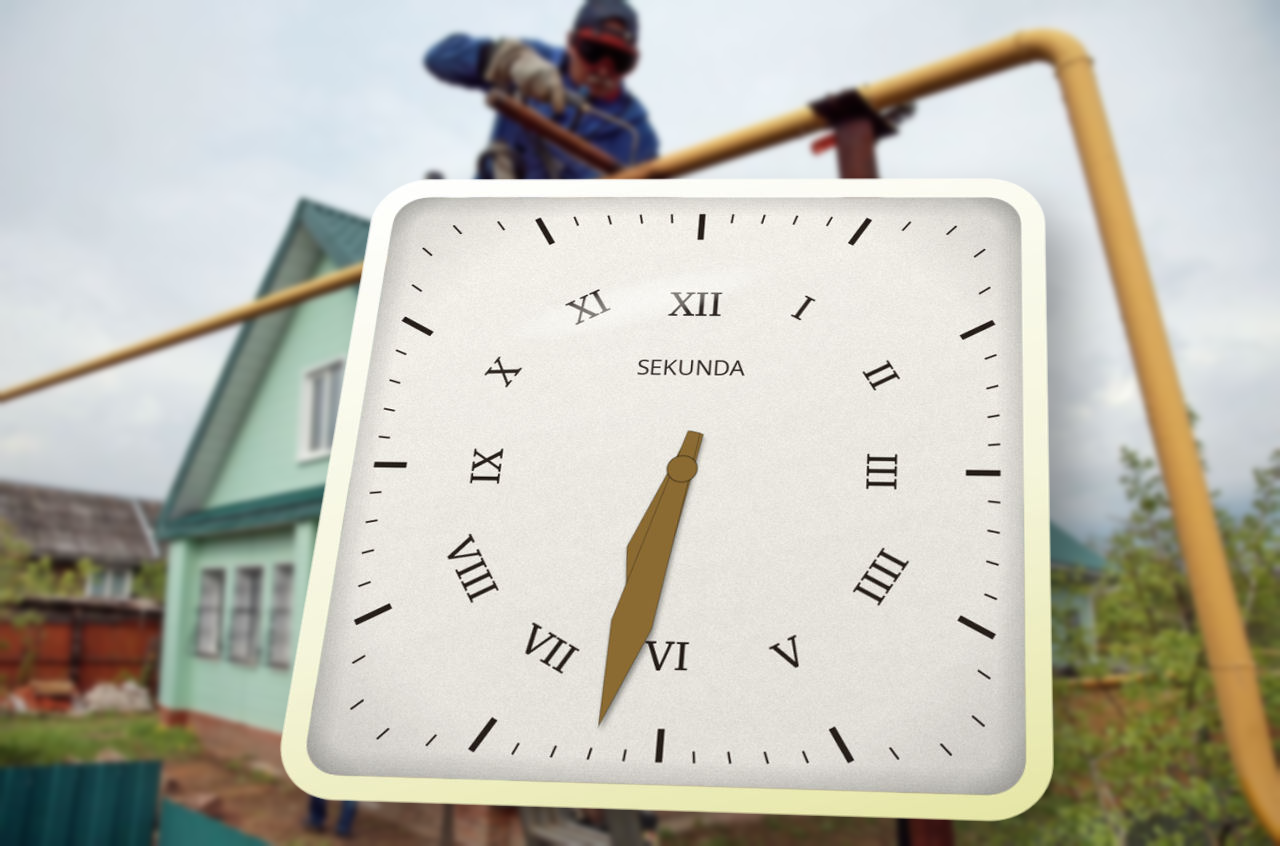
6:32
